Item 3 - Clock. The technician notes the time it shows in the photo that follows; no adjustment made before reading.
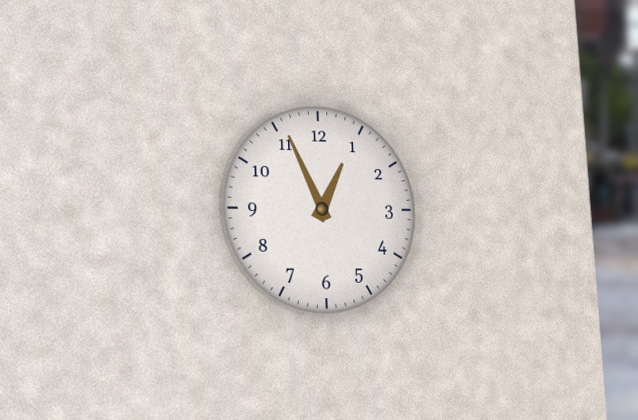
12:56
